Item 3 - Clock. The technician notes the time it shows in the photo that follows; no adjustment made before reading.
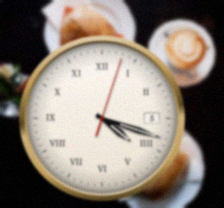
4:18:03
